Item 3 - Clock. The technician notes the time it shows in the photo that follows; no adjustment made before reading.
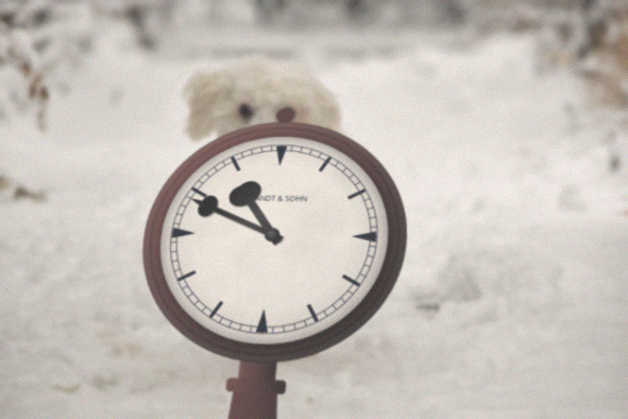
10:49
